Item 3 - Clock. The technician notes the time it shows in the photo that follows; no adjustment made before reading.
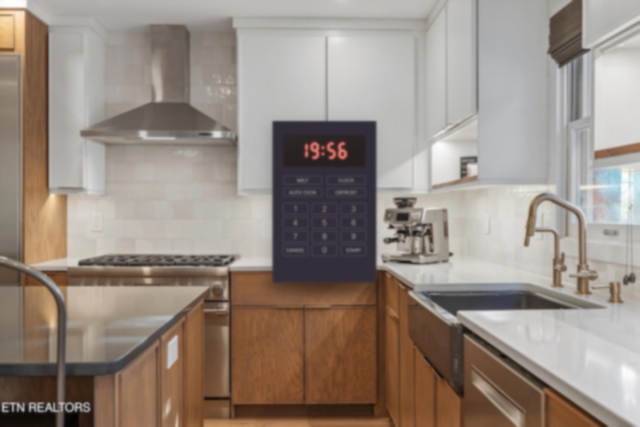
19:56
